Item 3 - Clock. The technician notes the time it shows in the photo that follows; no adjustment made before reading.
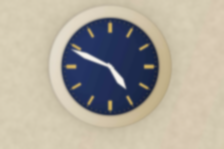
4:49
